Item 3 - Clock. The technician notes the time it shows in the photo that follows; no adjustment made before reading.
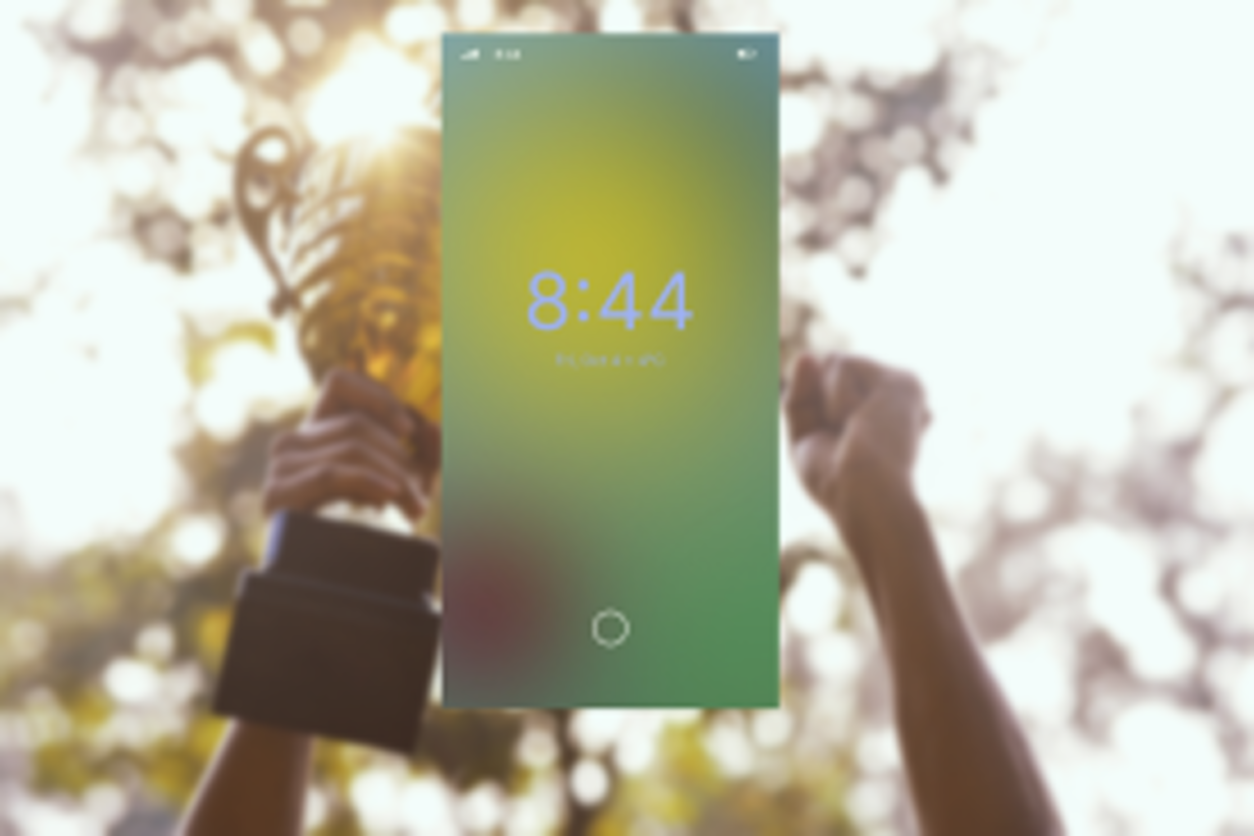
8:44
